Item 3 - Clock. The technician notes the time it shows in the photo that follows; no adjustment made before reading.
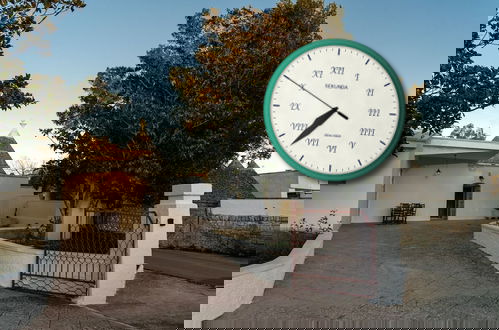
7:37:50
